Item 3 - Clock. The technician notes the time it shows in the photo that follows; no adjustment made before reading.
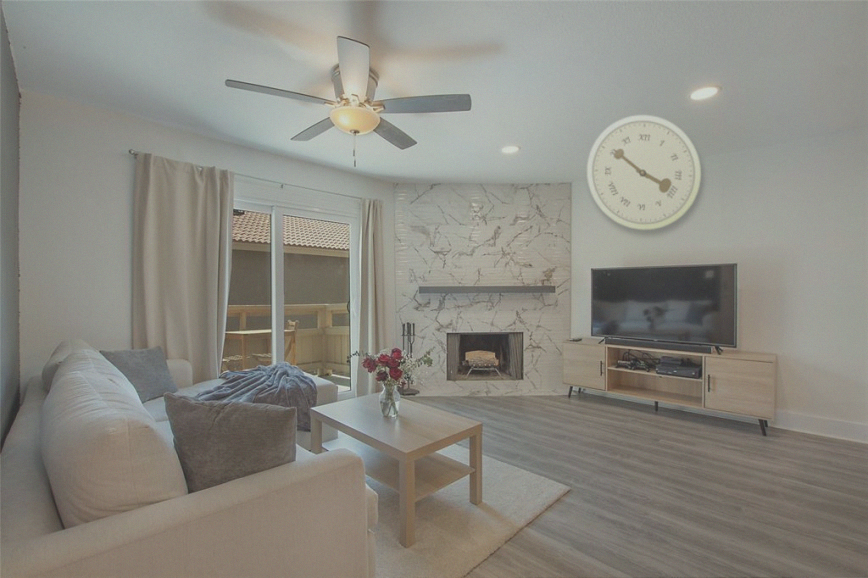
3:51
